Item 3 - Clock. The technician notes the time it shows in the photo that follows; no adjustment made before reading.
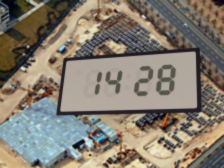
14:28
